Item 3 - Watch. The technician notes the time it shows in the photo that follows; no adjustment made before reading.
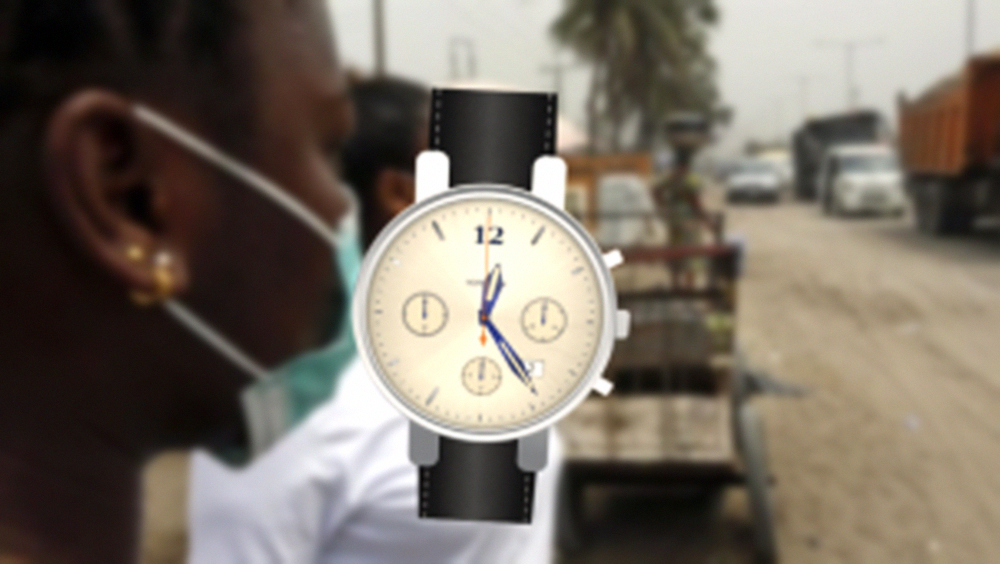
12:24
